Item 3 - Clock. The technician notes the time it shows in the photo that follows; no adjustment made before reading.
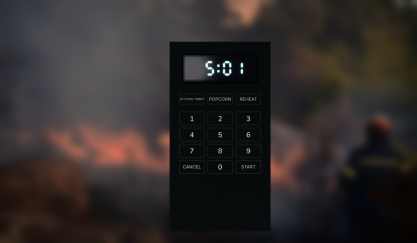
5:01
